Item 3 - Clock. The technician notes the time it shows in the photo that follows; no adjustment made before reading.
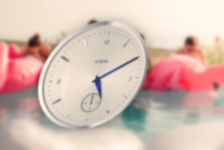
5:10
